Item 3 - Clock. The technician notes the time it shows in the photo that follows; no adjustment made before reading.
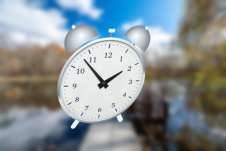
1:53
